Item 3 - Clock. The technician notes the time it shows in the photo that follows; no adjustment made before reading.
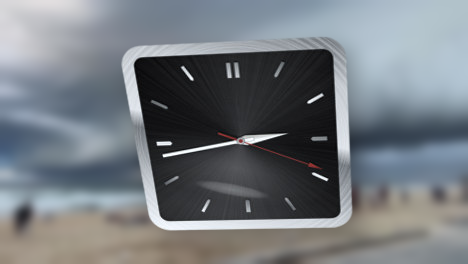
2:43:19
